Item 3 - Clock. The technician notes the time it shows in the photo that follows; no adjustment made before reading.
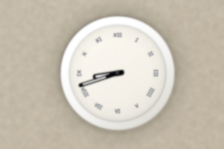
8:42
